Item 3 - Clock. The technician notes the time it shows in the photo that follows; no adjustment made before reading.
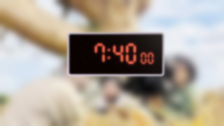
7:40:00
